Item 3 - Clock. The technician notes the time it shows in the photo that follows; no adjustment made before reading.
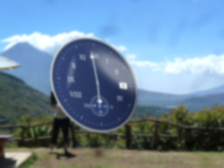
5:59
